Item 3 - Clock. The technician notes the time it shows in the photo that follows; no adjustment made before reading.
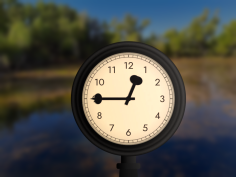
12:45
